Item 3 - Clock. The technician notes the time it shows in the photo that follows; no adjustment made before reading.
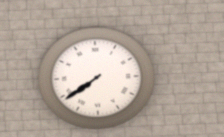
7:39
